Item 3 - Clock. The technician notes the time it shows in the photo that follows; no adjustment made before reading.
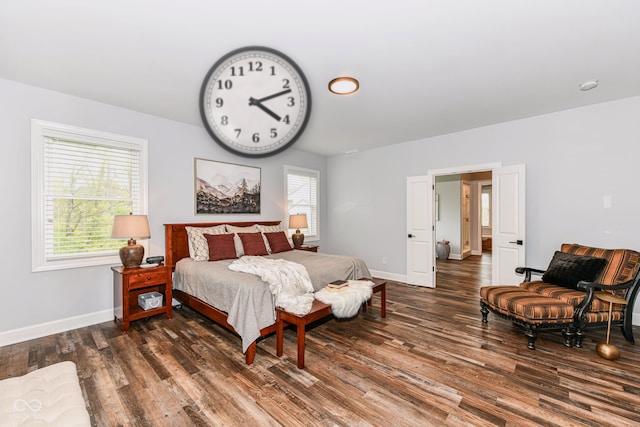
4:12
